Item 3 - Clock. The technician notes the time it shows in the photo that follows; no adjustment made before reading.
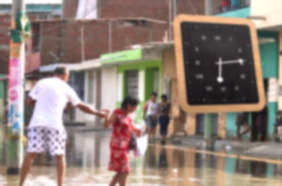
6:14
